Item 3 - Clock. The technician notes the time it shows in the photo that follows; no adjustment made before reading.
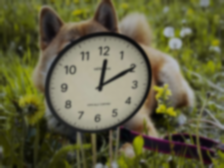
12:10
